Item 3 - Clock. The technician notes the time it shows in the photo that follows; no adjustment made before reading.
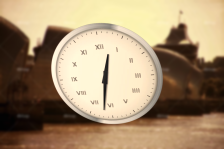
12:32
